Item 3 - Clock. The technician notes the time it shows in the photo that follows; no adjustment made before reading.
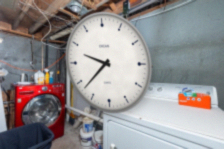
9:38
